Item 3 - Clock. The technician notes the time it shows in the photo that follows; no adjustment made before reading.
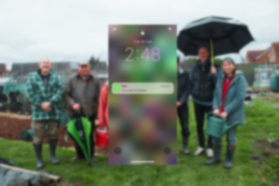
2:48
